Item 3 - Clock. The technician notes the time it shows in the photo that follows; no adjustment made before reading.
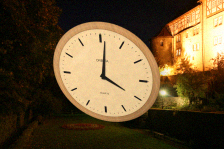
4:01
